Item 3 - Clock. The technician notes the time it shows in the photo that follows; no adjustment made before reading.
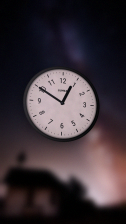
12:50
